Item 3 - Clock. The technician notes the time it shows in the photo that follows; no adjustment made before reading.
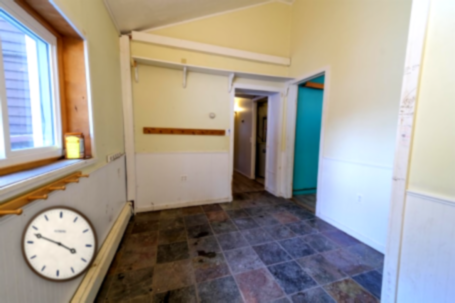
3:48
